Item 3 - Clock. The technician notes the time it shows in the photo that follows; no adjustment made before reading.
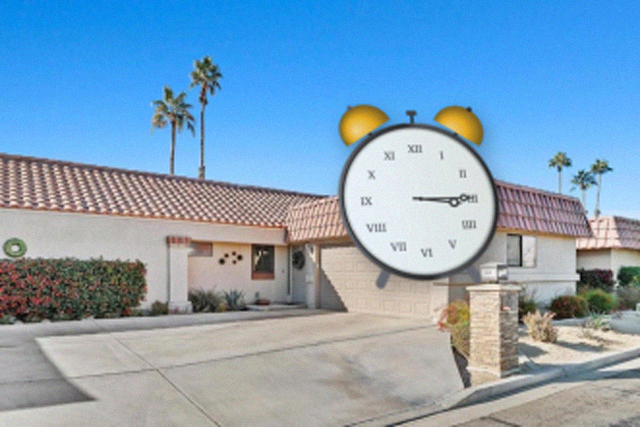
3:15
